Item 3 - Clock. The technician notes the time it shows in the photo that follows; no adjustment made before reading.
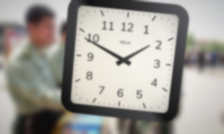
1:49
